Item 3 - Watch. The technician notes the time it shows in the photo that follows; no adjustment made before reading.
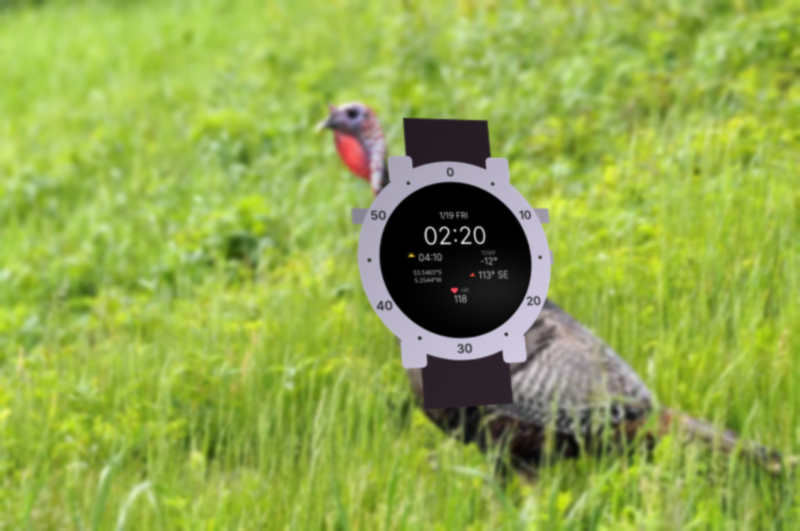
2:20
